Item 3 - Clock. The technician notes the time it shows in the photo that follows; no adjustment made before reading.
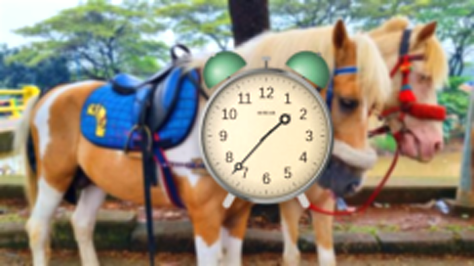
1:37
